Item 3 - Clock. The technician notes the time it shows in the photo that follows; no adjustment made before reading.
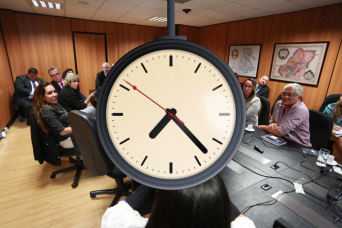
7:22:51
